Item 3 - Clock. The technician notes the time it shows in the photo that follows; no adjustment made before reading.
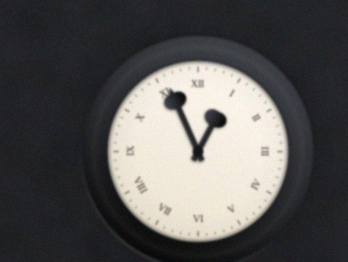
12:56
